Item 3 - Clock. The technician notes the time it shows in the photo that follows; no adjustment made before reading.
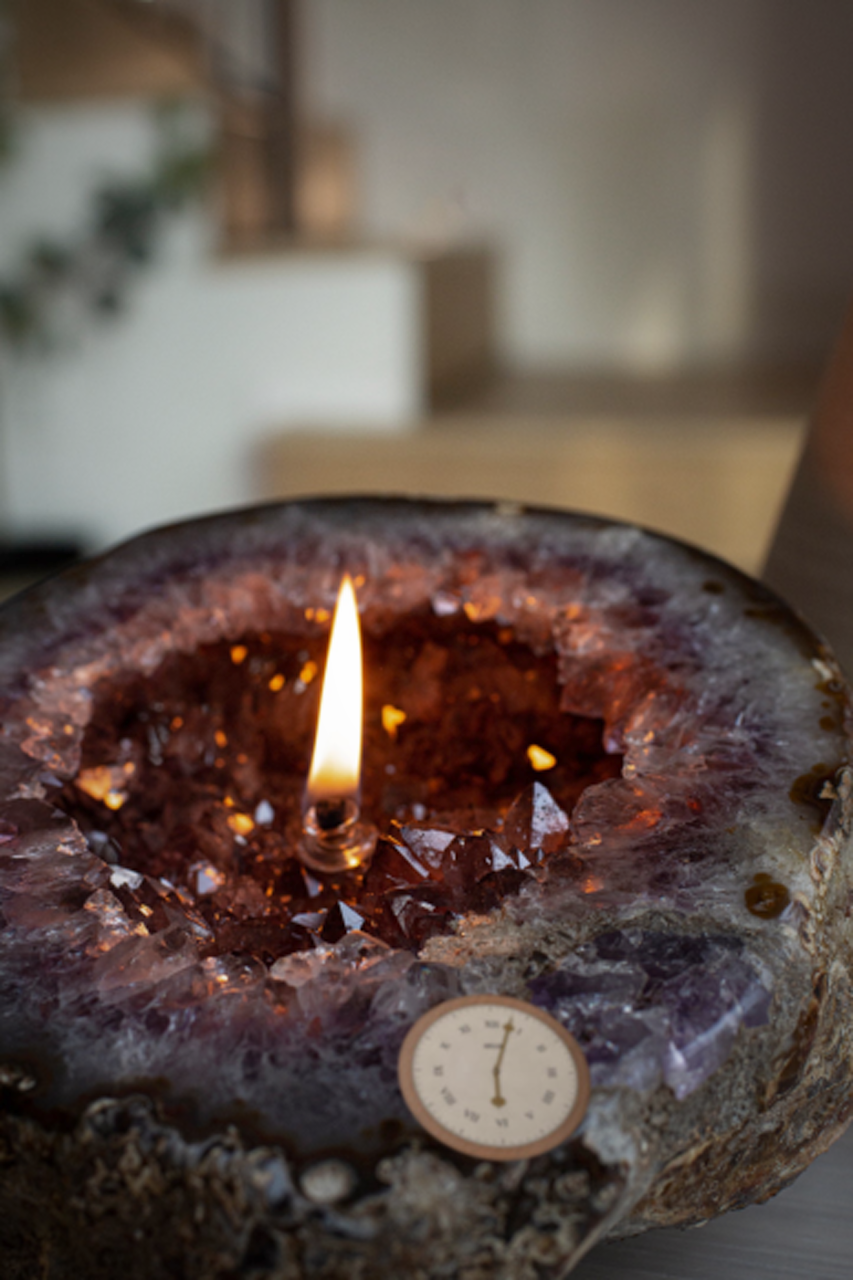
6:03
